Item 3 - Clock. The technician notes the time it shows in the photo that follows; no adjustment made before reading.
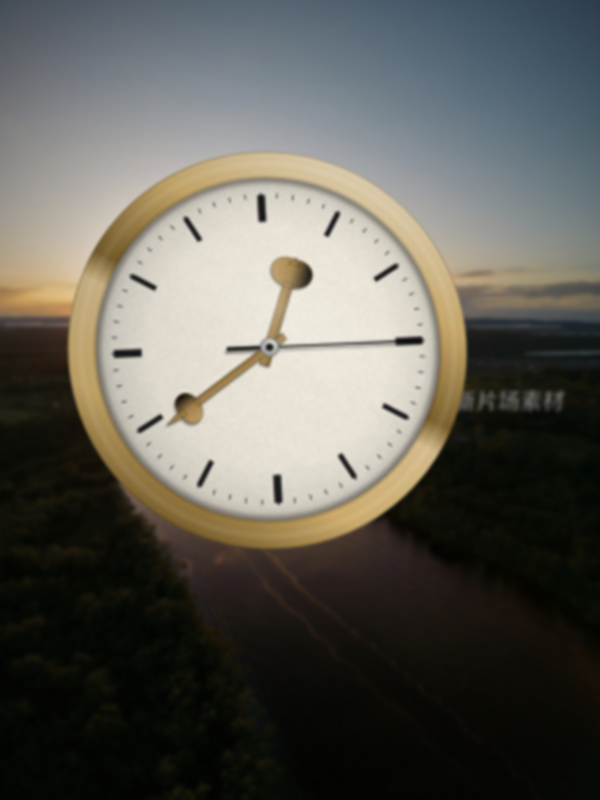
12:39:15
